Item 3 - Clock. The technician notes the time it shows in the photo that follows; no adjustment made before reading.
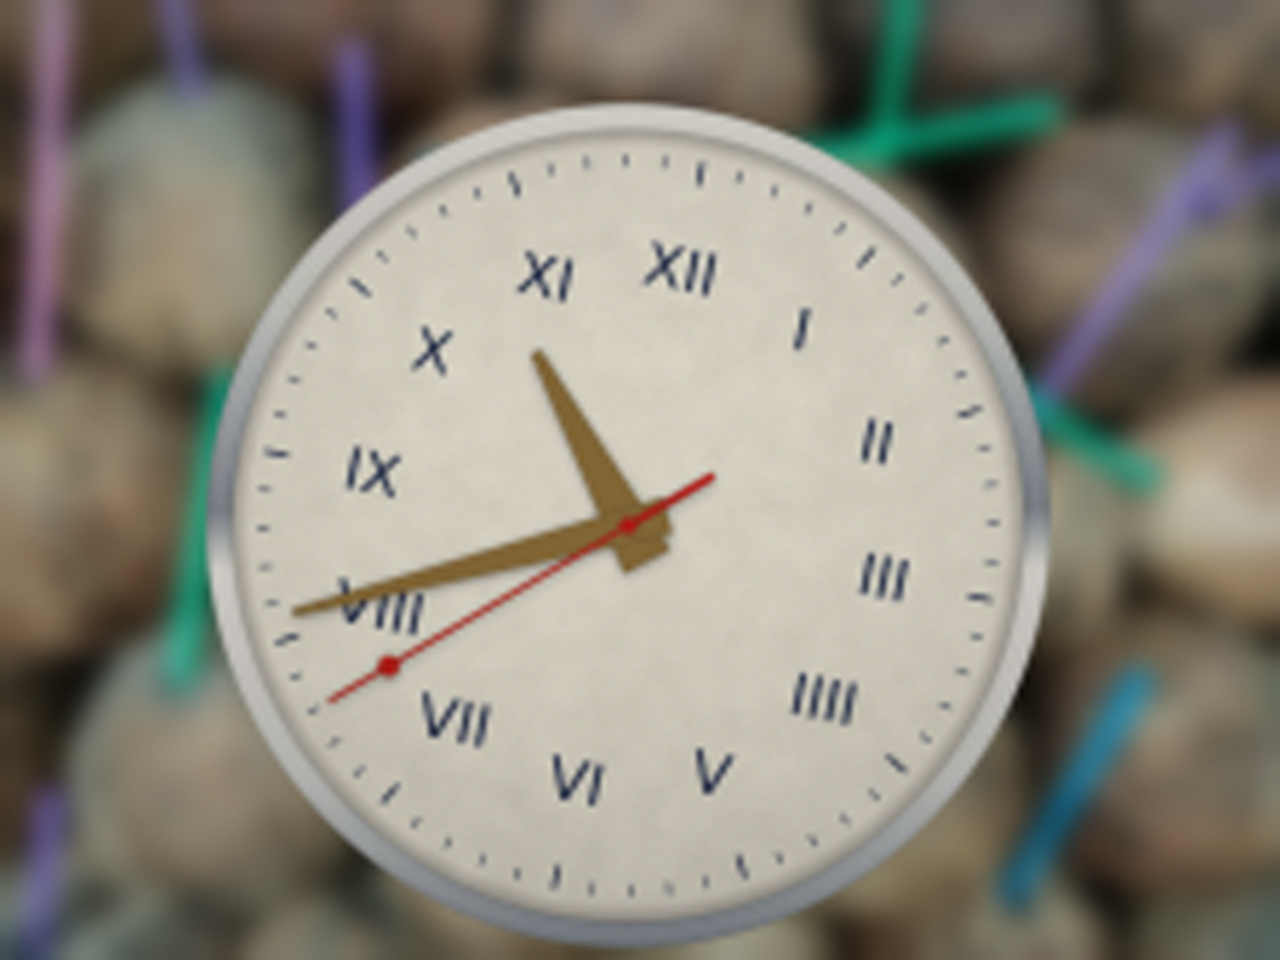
10:40:38
